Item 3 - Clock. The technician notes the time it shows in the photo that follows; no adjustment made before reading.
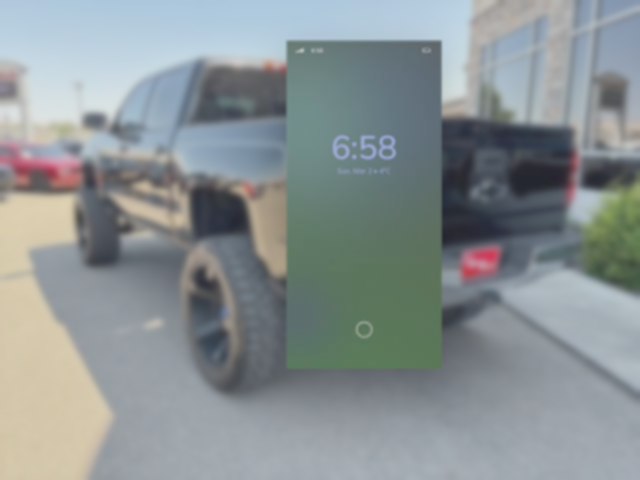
6:58
